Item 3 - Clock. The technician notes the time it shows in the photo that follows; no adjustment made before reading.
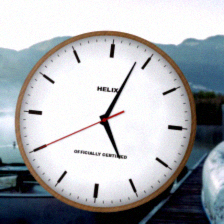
5:03:40
